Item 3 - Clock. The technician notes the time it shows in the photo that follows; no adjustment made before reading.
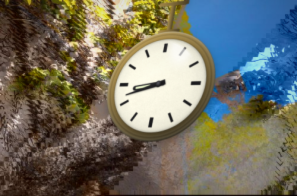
8:42
